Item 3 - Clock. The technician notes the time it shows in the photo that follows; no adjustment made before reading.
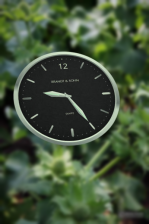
9:25
